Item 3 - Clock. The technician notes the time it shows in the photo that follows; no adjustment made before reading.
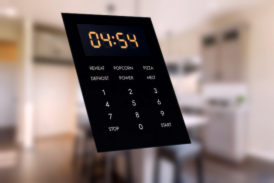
4:54
